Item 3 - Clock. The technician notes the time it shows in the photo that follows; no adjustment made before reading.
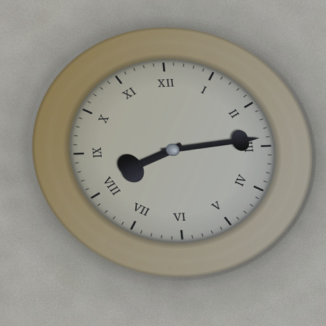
8:14
